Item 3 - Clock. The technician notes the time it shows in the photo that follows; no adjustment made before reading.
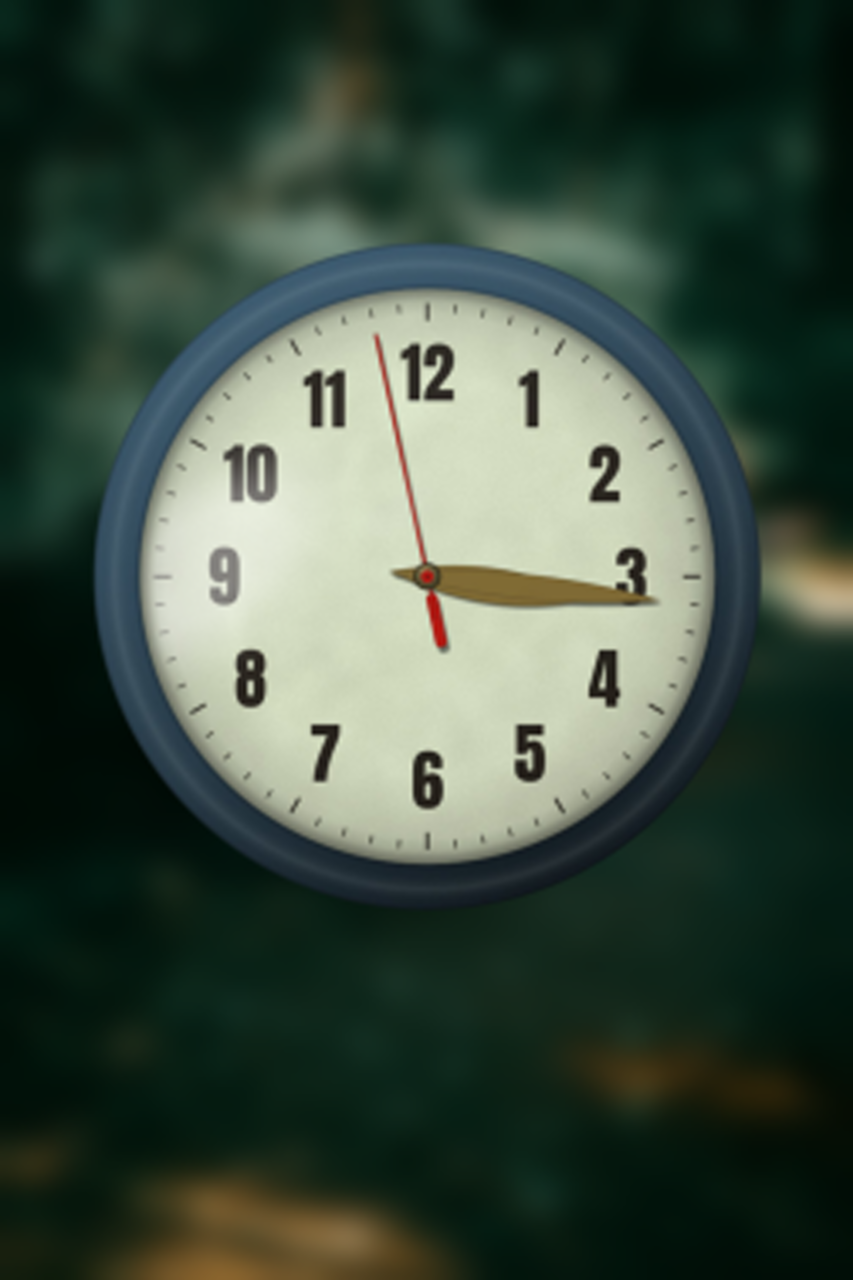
3:15:58
